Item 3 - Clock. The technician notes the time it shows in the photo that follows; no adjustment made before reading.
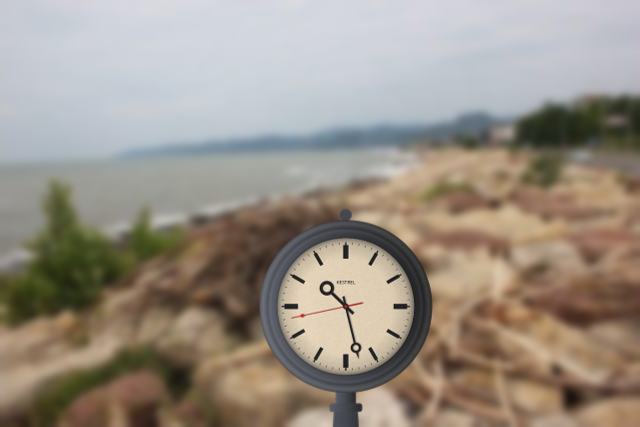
10:27:43
